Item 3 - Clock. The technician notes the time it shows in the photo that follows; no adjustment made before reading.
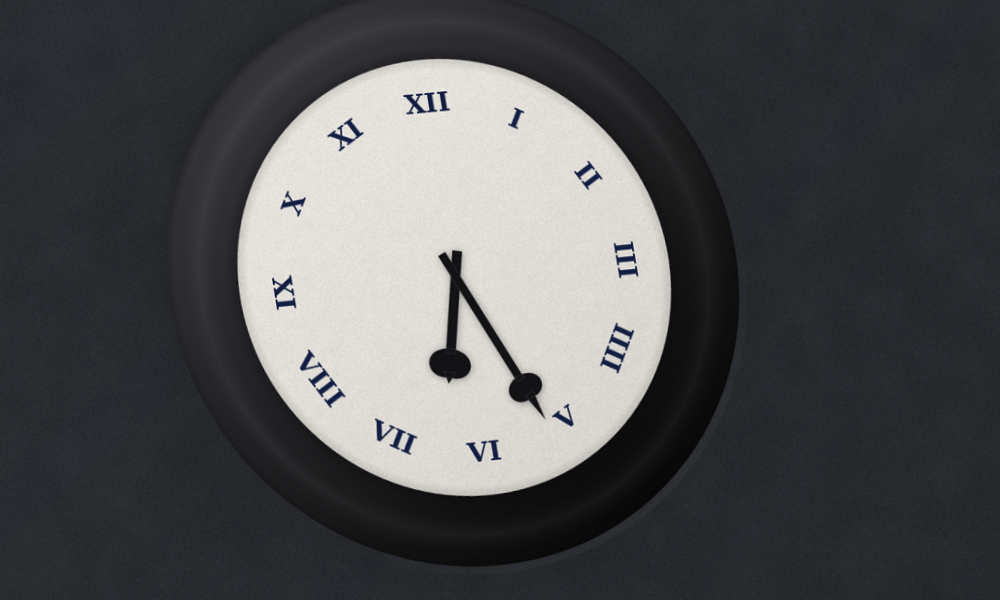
6:26
